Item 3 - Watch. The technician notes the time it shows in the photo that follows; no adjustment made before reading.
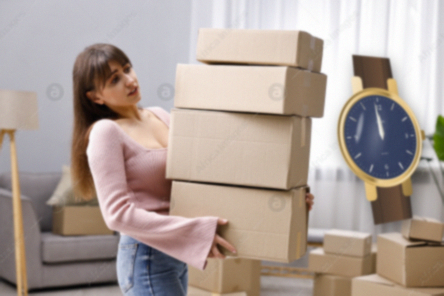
11:59
